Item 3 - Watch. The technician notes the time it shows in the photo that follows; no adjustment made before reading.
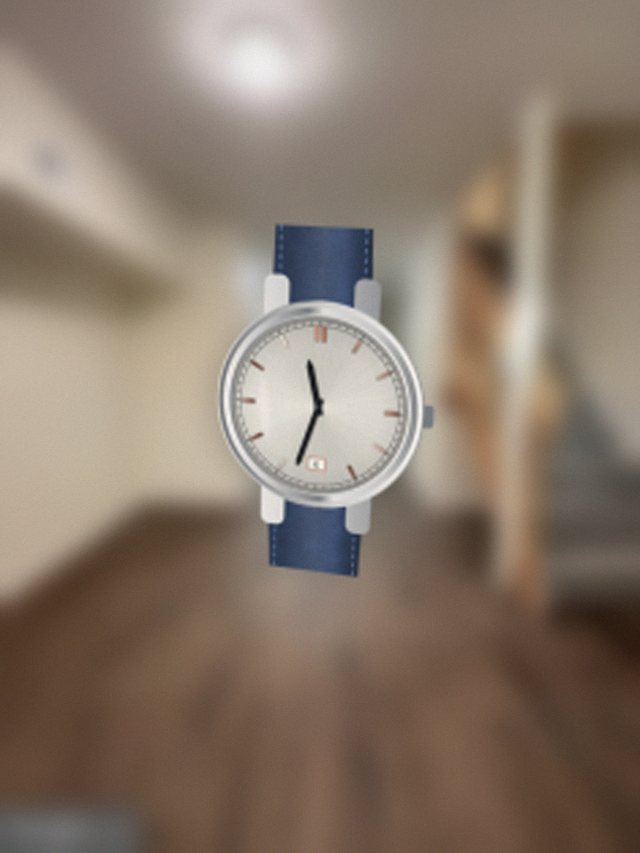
11:33
